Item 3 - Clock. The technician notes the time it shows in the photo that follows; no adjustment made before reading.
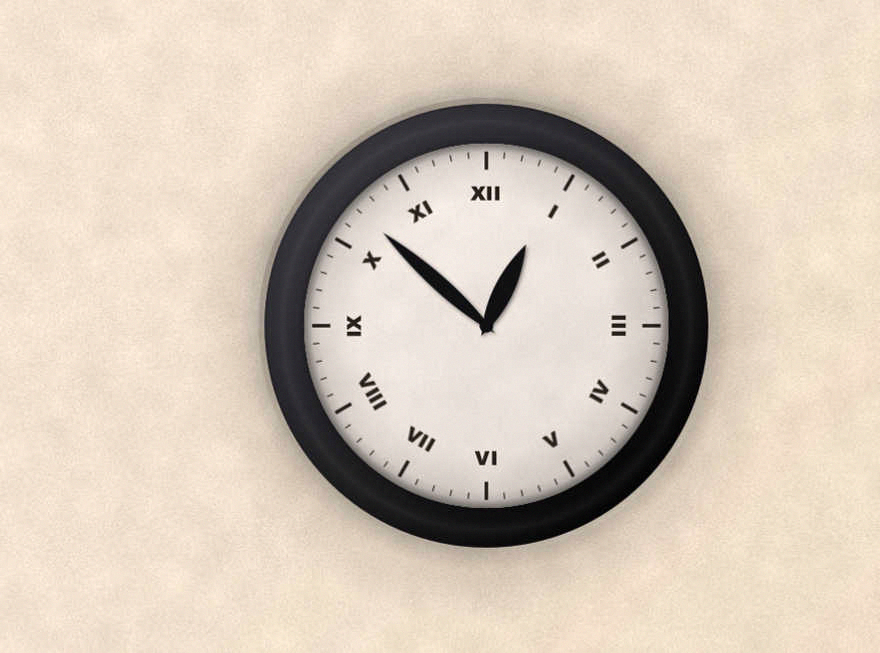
12:52
